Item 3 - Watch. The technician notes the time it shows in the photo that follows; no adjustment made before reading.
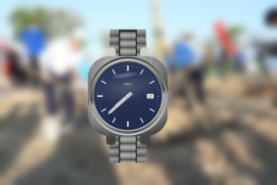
7:38
